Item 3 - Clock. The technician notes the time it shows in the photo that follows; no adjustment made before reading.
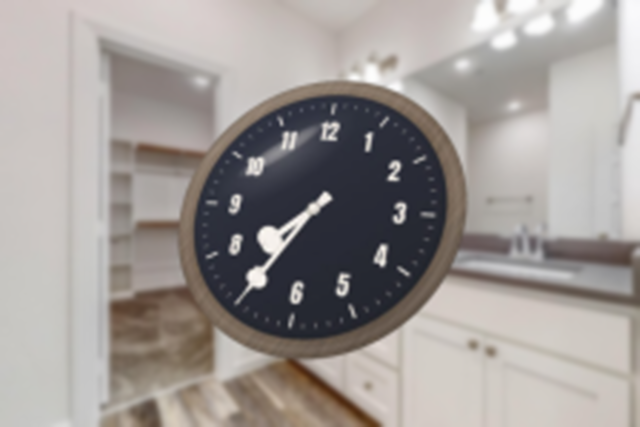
7:35
